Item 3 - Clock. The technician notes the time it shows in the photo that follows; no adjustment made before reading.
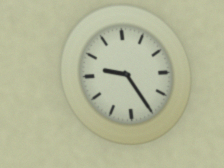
9:25
